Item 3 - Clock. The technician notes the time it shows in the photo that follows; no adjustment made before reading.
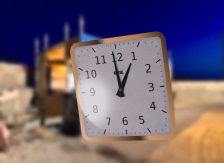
12:59
